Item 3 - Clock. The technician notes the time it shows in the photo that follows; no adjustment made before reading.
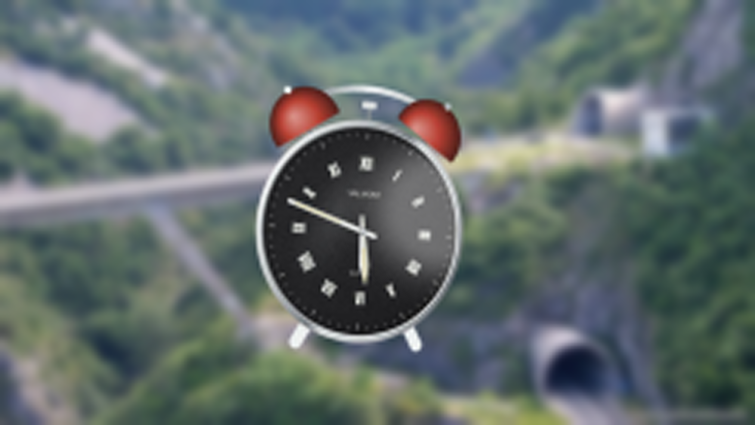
5:48
